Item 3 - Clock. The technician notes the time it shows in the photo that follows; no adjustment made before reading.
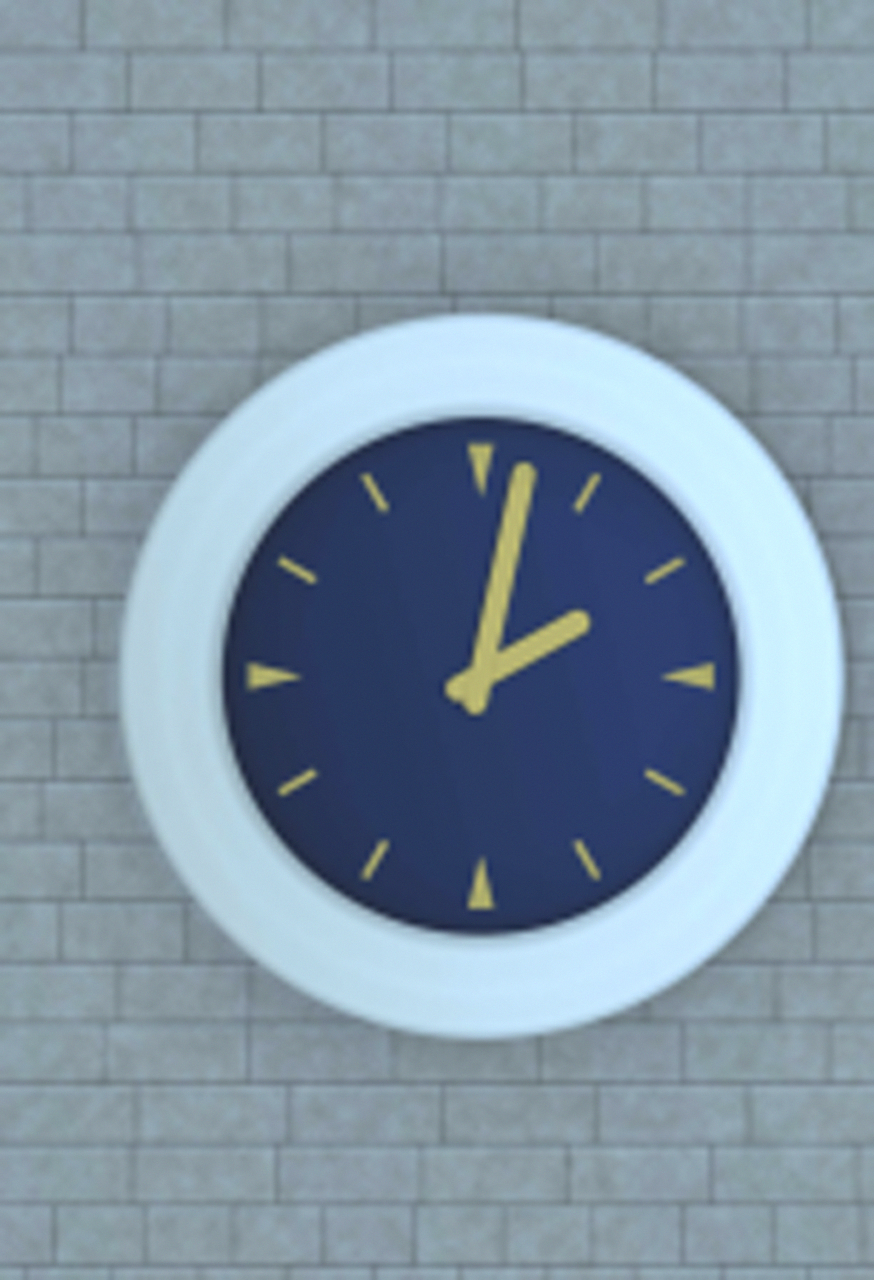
2:02
